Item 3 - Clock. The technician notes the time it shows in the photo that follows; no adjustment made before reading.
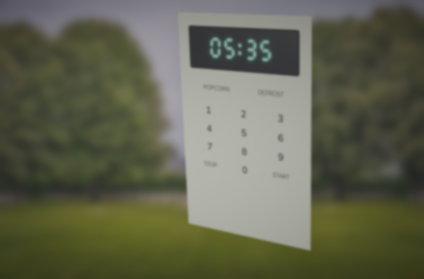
5:35
